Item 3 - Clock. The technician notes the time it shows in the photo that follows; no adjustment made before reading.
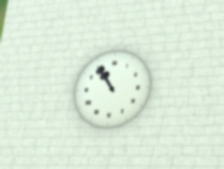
10:54
